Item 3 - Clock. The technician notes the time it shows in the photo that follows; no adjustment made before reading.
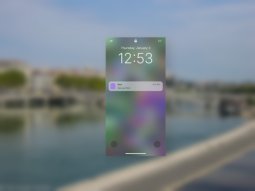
12:53
